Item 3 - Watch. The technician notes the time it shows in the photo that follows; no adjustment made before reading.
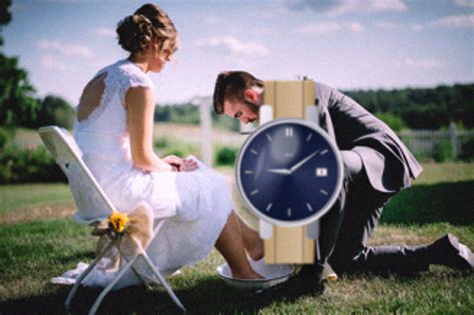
9:09
